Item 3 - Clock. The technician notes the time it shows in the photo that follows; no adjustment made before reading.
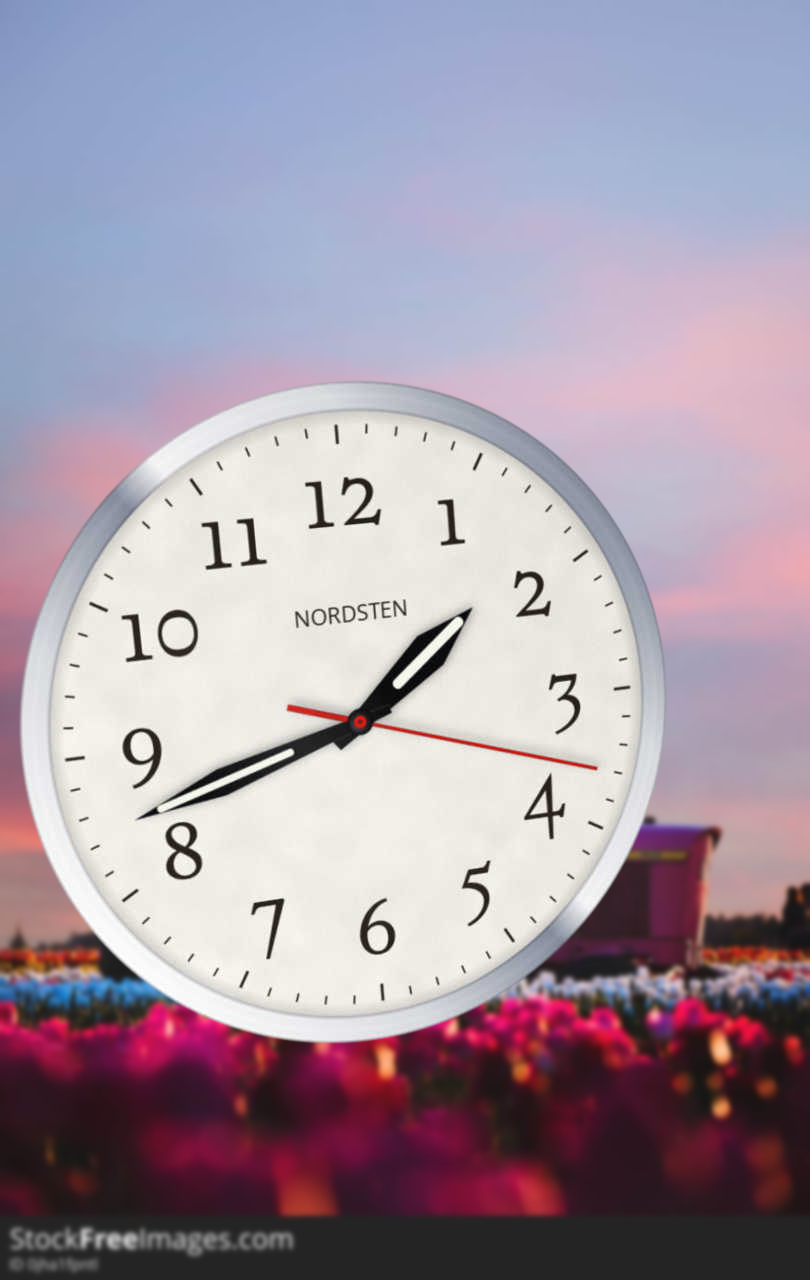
1:42:18
